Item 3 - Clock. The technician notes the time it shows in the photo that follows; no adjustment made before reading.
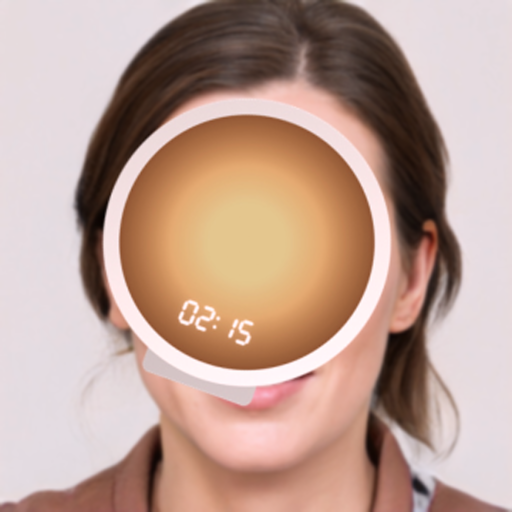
2:15
